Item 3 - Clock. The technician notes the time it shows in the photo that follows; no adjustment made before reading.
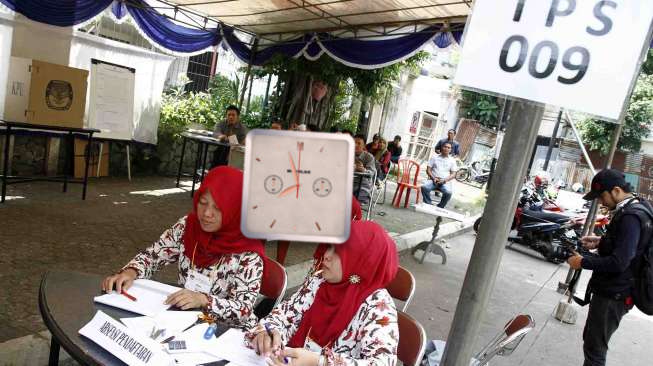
7:57
